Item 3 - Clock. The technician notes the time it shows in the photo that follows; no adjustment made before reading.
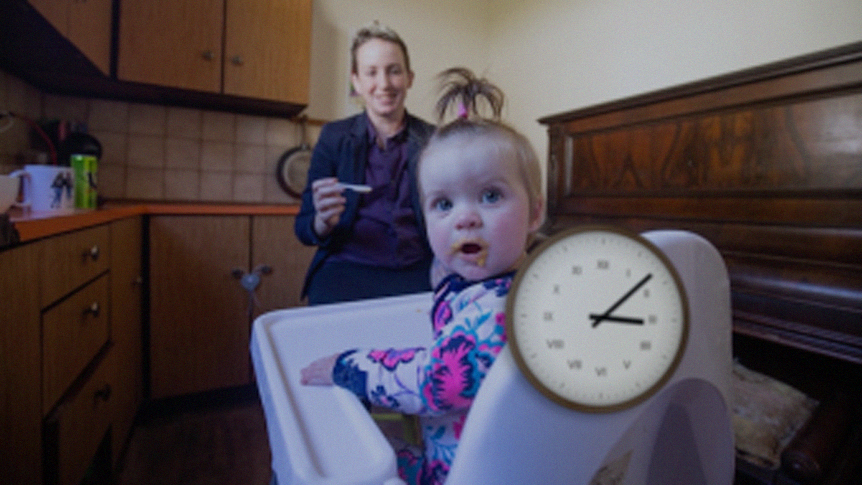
3:08
